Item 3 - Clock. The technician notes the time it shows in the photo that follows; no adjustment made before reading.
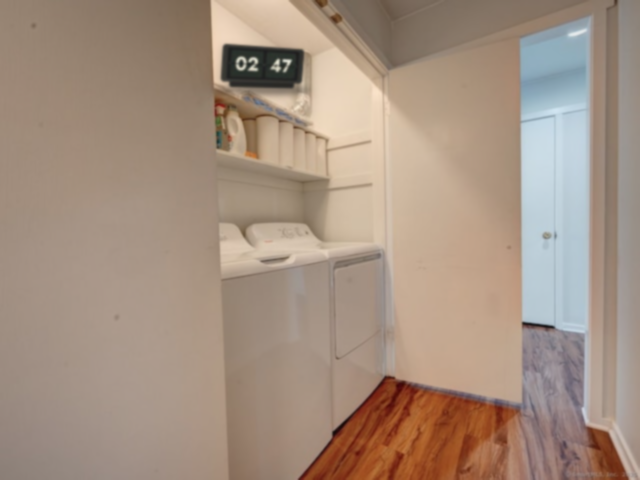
2:47
